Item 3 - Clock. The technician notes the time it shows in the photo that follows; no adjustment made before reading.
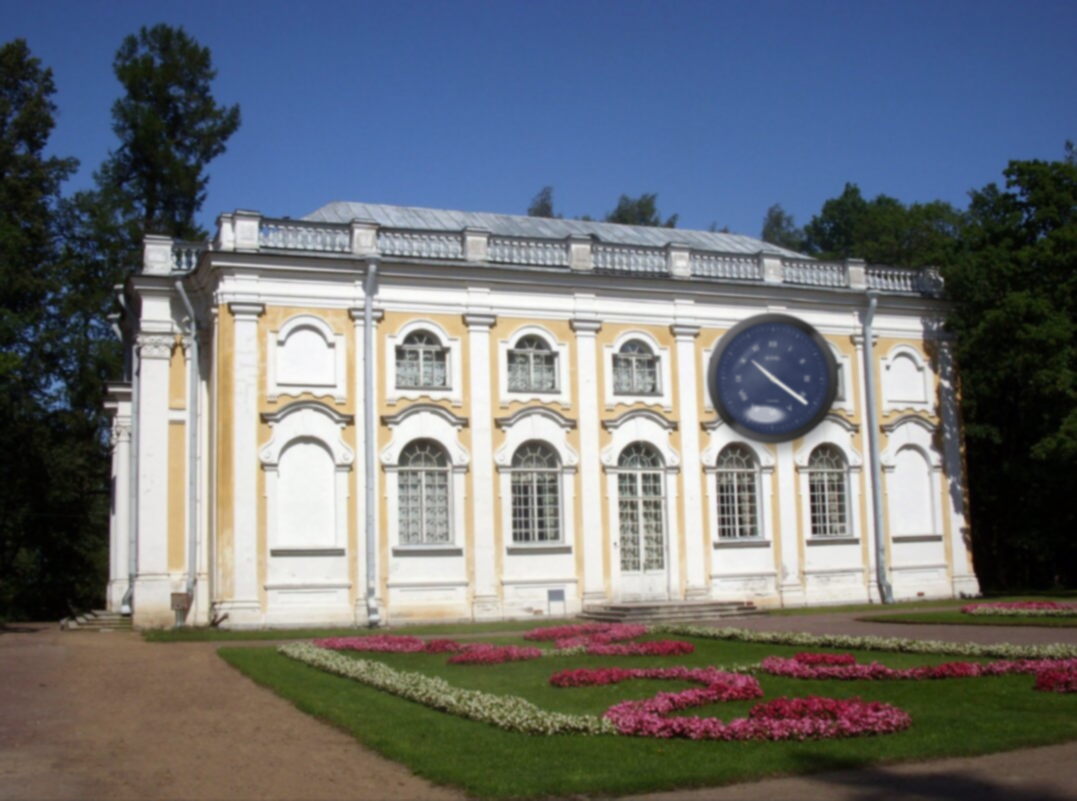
10:21
